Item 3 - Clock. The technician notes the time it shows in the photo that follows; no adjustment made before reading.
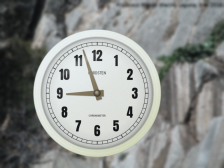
8:57
